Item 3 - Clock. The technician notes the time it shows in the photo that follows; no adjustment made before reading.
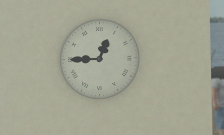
12:45
